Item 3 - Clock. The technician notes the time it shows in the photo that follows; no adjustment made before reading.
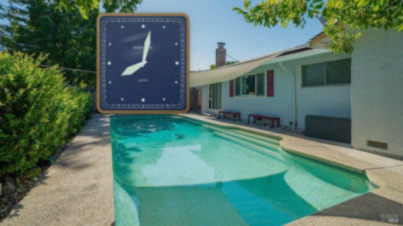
8:02
